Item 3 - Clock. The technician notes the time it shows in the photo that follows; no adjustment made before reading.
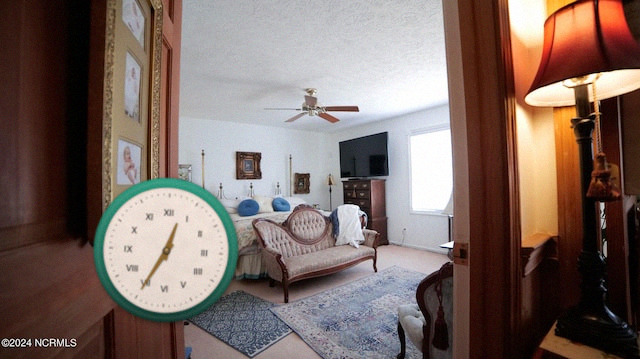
12:35
